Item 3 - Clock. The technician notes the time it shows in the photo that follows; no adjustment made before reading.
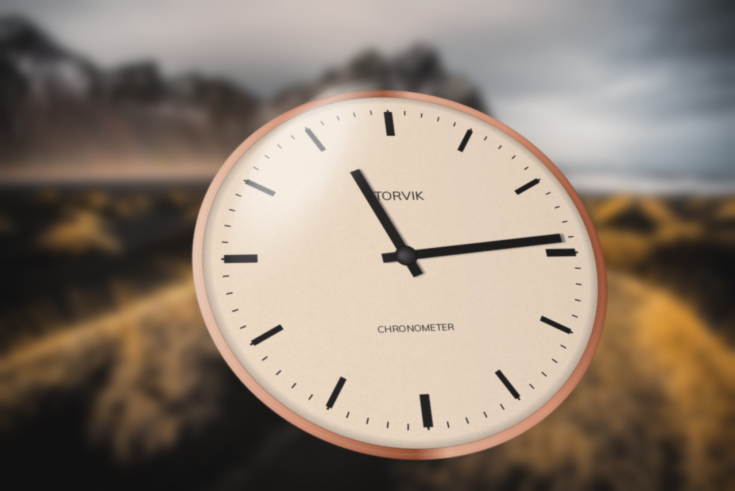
11:14
